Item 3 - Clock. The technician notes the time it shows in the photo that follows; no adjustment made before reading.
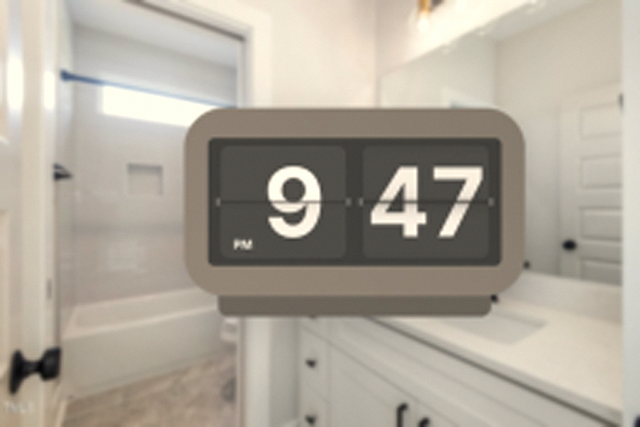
9:47
